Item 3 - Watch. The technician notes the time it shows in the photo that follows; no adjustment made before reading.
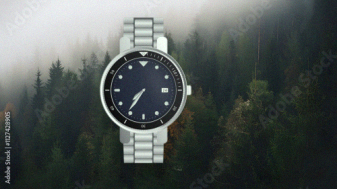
7:36
